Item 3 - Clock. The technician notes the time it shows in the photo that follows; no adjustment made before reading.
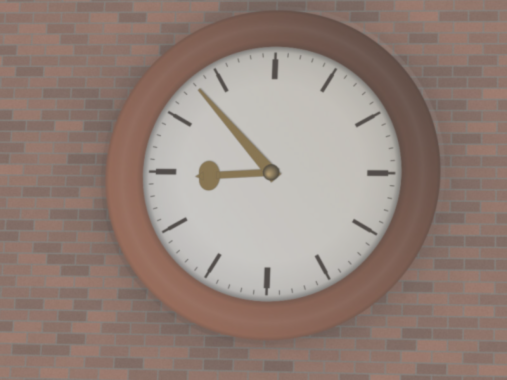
8:53
